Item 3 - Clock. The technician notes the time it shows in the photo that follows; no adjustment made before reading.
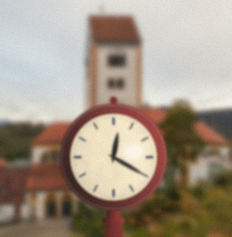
12:20
